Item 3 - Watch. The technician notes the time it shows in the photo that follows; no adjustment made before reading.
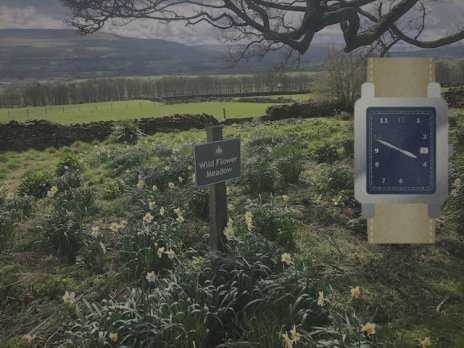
3:49
